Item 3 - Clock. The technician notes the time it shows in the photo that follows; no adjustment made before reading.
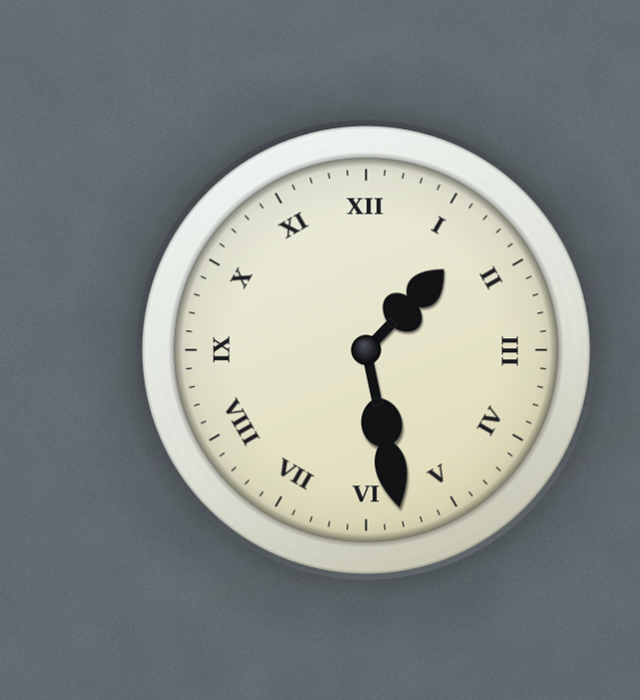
1:28
